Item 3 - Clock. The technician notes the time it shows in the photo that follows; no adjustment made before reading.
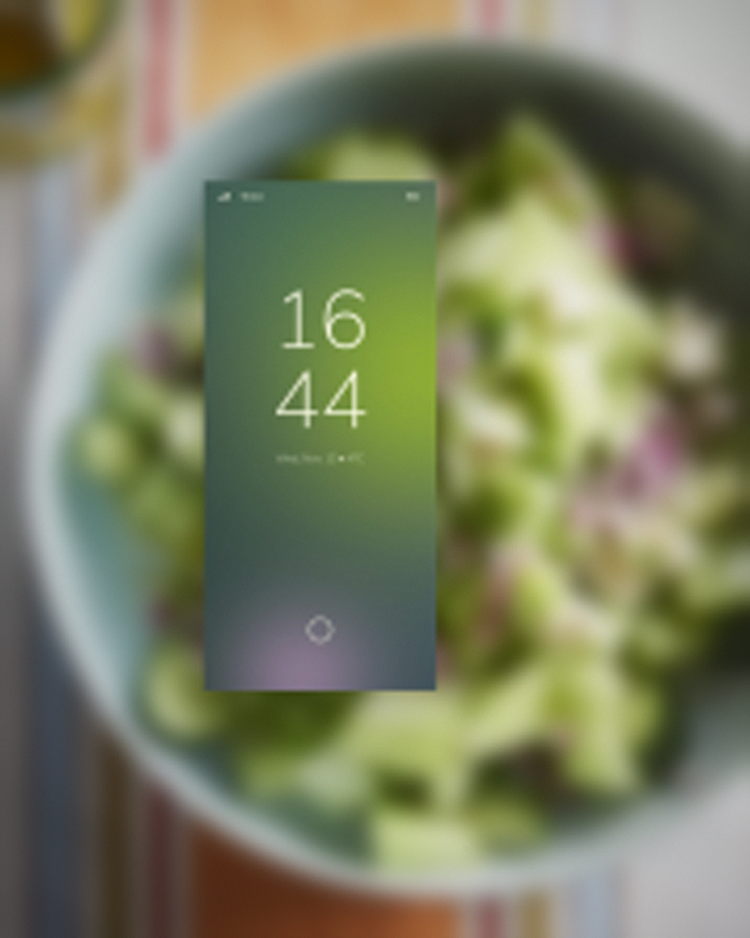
16:44
